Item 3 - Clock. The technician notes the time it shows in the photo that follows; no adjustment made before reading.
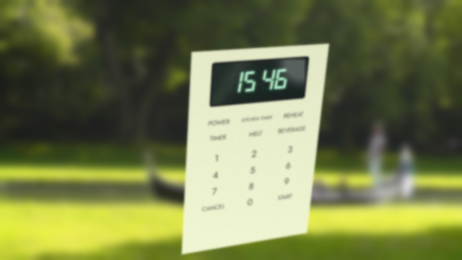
15:46
